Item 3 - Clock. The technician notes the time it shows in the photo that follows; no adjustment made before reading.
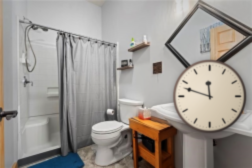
11:48
